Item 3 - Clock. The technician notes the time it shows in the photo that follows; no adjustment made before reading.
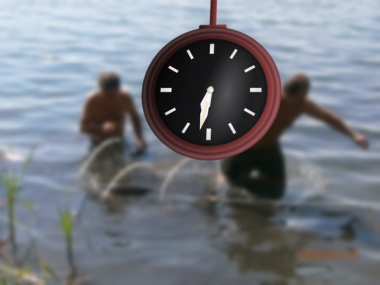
6:32
